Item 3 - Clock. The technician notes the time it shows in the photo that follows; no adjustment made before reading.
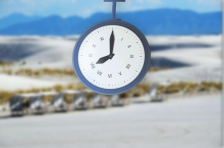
8:00
